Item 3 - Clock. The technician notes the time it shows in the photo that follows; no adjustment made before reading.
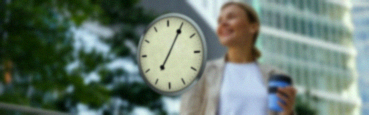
7:05
